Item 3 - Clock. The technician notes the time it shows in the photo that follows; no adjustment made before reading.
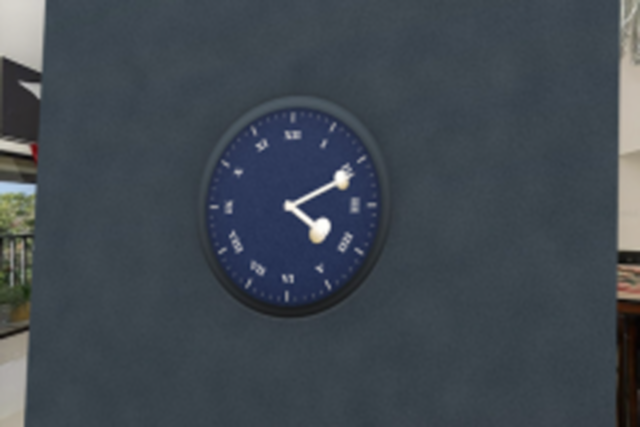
4:11
